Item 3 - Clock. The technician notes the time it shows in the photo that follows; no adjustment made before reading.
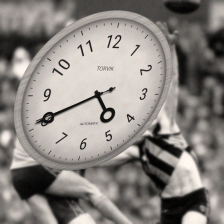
4:40:41
